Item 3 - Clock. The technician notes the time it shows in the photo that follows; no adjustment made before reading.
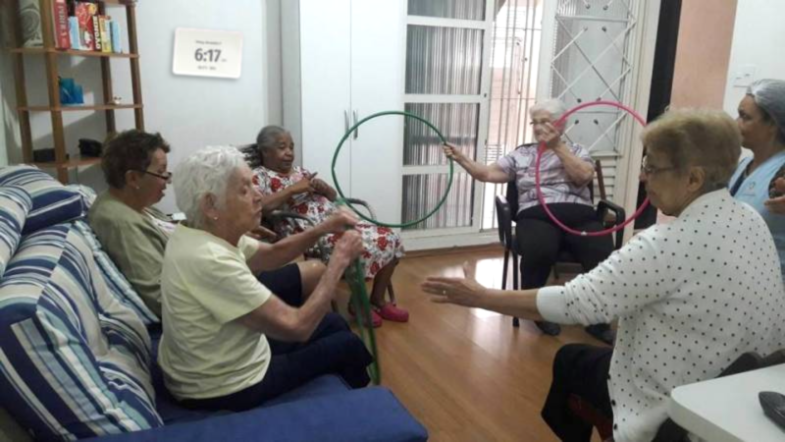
6:17
